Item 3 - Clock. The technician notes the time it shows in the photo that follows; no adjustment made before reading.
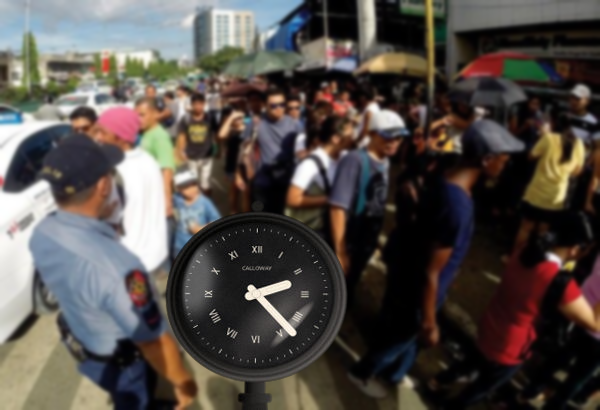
2:23
